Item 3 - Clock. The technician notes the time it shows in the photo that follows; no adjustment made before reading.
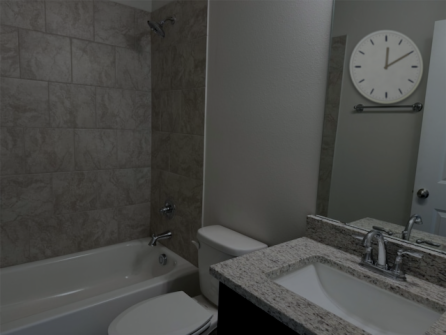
12:10
